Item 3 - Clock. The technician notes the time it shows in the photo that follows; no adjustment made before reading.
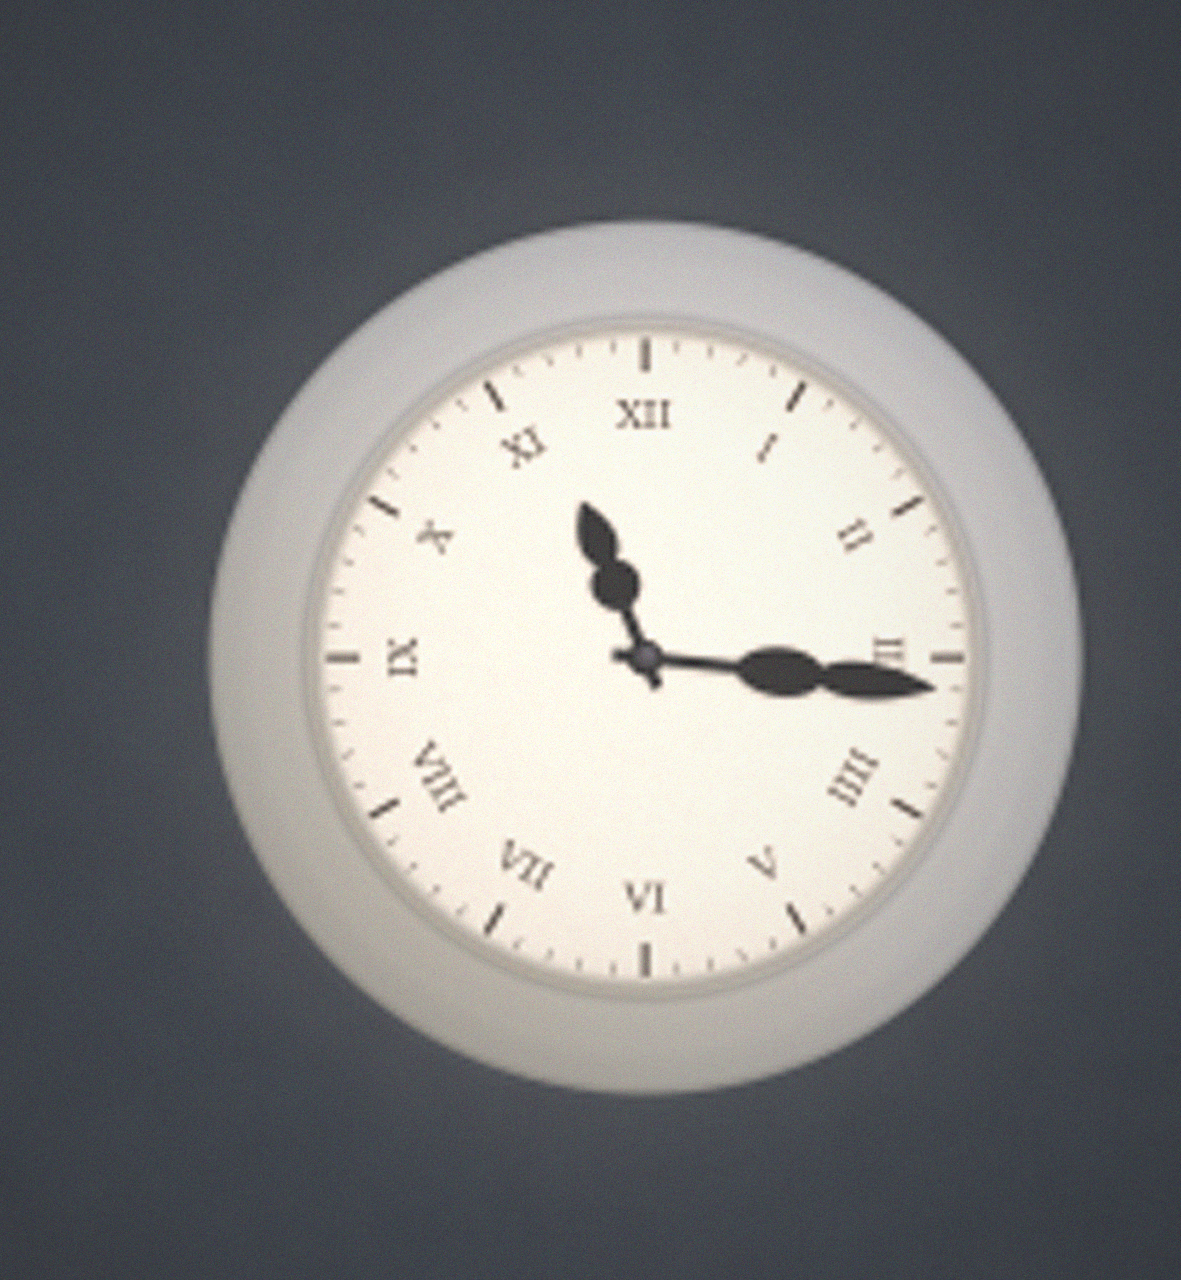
11:16
